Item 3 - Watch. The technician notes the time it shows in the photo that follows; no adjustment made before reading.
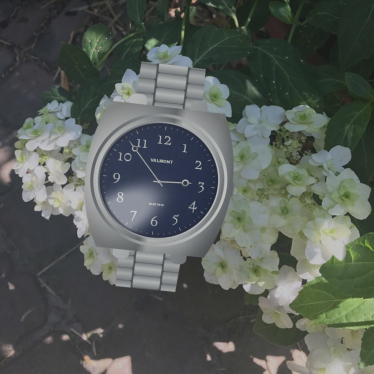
2:53
